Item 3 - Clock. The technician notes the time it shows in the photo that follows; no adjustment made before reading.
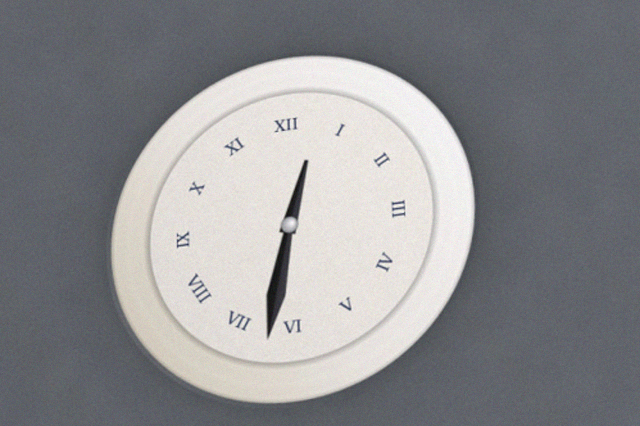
12:32
